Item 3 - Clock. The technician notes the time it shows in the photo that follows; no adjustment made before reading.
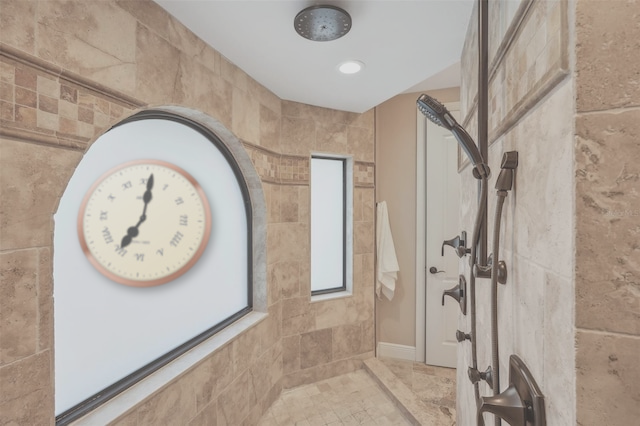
7:01
